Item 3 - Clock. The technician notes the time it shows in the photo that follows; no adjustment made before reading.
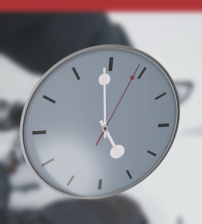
4:59:04
